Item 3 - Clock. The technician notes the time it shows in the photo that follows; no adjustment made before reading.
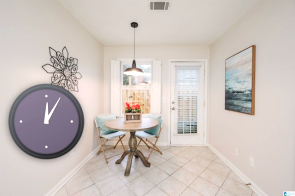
12:05
